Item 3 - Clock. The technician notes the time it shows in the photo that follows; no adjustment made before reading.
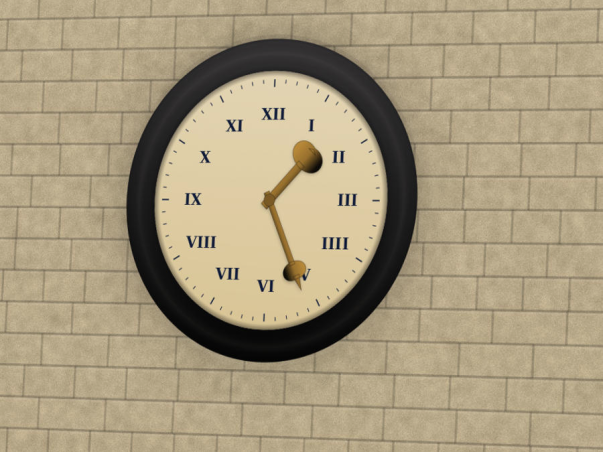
1:26
